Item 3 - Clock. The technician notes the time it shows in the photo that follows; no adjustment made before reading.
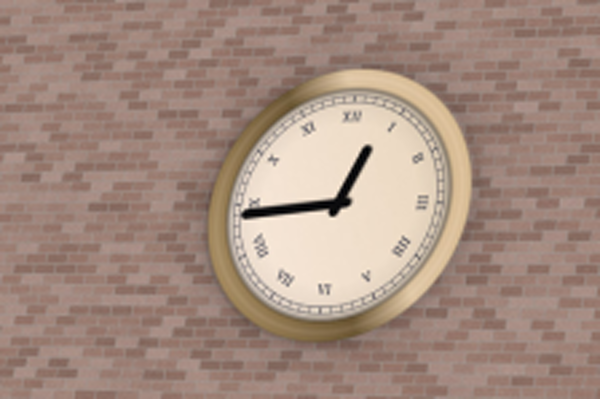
12:44
